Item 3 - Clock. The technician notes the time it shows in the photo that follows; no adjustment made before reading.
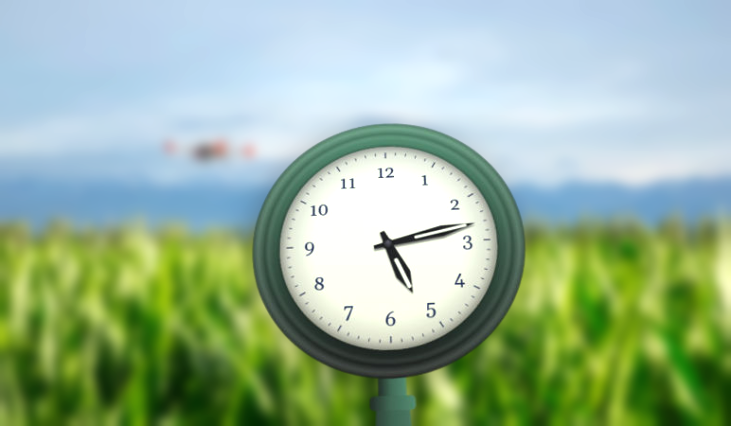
5:13
